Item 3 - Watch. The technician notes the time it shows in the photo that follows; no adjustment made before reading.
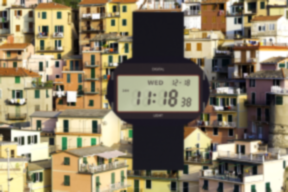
11:18
